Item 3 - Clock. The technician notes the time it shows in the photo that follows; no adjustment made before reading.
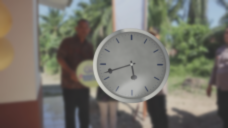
5:42
